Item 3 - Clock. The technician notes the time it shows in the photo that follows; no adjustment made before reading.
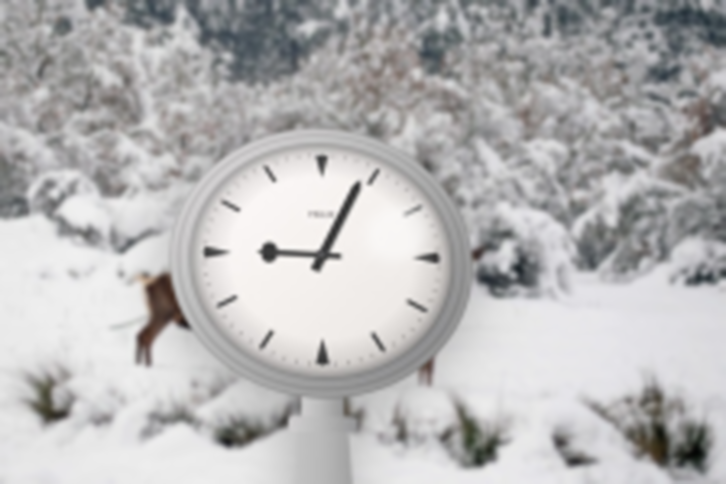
9:04
